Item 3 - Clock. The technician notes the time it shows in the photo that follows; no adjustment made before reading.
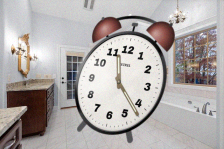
11:22
